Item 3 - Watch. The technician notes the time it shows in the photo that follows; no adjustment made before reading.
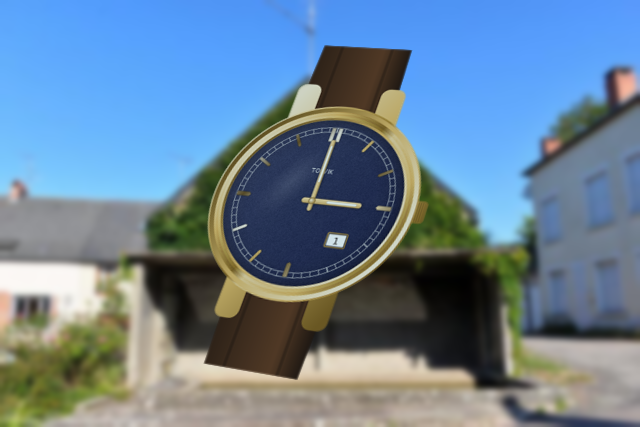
3:00
